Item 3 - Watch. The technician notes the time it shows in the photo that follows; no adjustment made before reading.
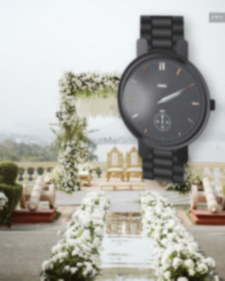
2:10
